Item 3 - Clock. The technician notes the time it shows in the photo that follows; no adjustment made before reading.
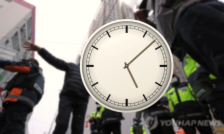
5:08
